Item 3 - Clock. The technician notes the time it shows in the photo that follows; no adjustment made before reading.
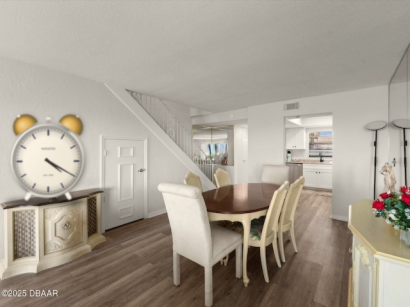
4:20
